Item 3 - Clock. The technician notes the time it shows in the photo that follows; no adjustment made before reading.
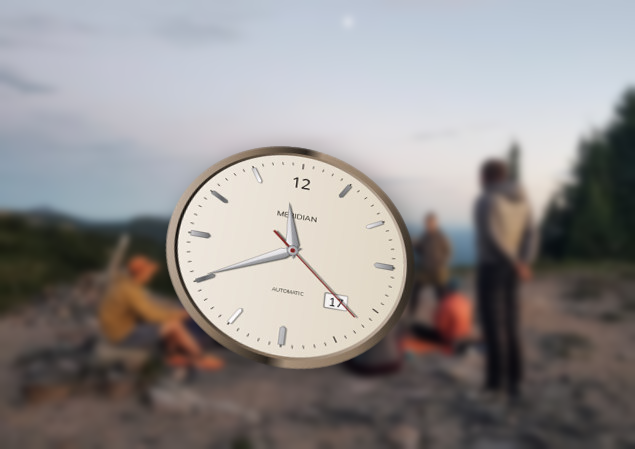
11:40:22
